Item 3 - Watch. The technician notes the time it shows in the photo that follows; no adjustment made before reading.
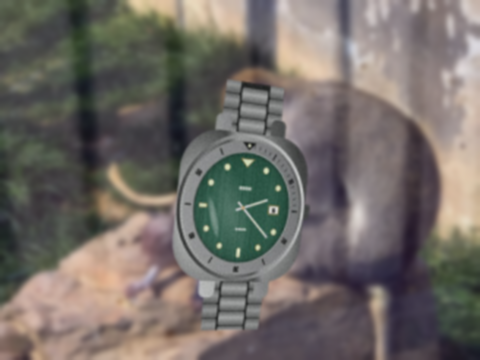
2:22
